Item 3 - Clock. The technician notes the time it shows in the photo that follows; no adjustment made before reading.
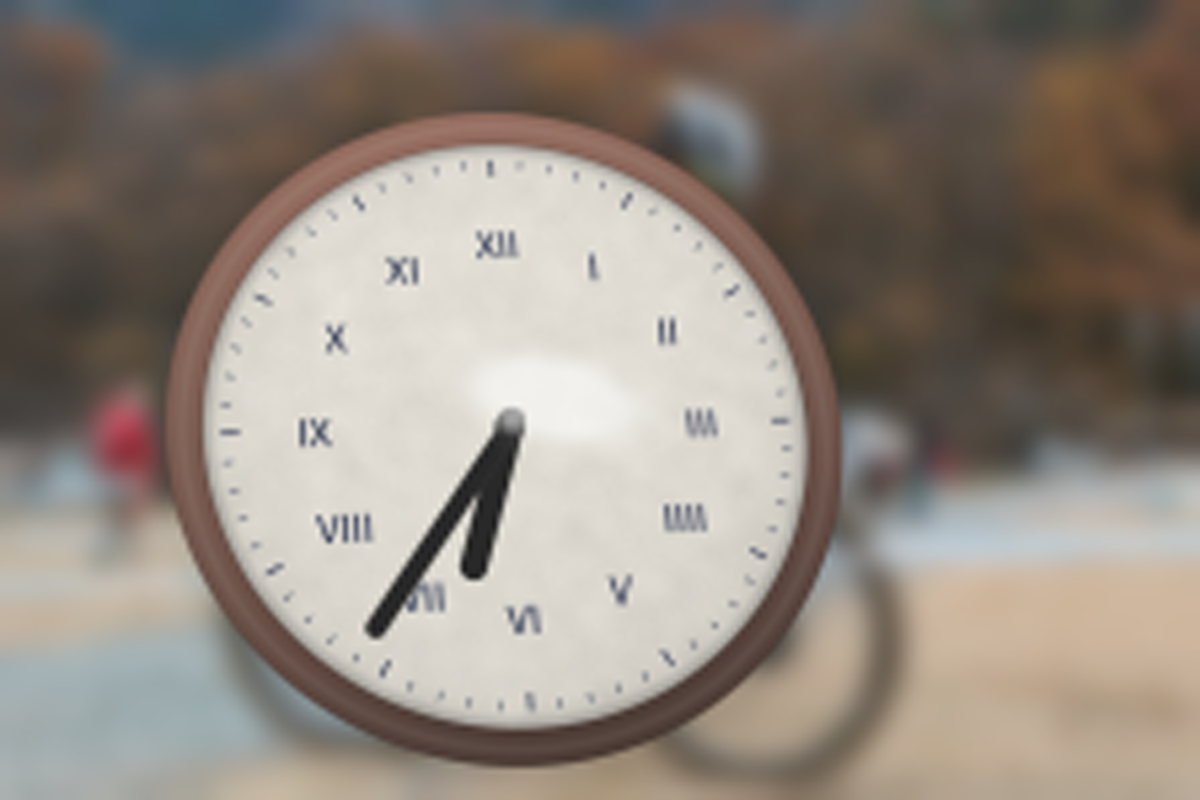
6:36
